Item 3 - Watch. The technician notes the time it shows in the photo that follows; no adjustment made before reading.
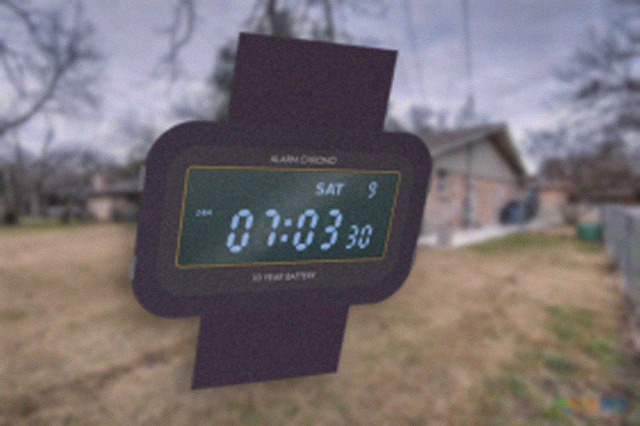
7:03:30
